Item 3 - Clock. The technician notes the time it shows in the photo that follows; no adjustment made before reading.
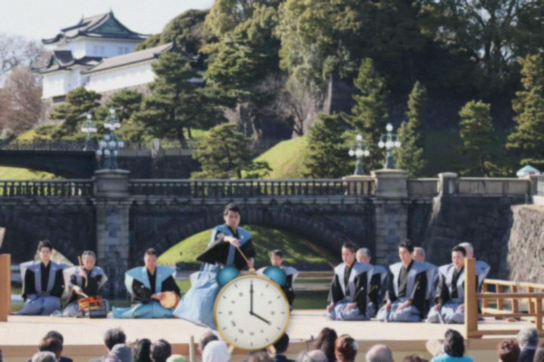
4:00
